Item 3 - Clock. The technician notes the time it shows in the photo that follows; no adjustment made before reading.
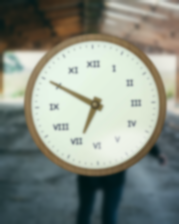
6:50
